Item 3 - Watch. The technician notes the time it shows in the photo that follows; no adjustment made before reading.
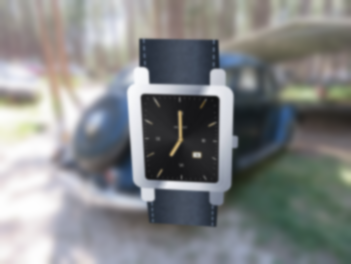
7:00
